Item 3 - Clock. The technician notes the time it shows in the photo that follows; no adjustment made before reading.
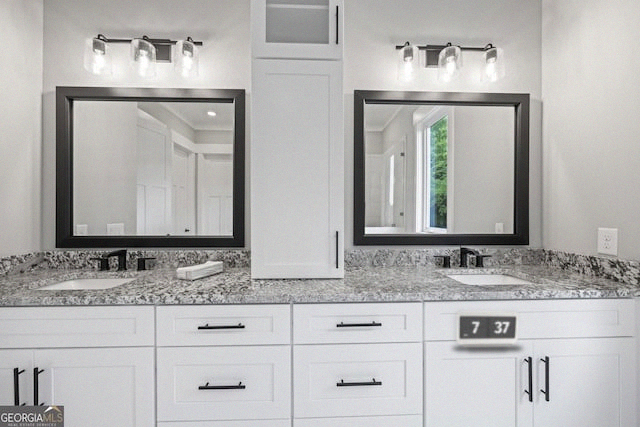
7:37
